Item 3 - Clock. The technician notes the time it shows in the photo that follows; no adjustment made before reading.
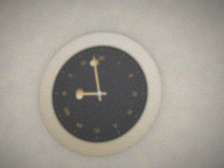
8:58
